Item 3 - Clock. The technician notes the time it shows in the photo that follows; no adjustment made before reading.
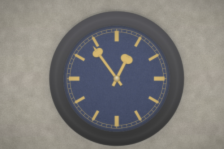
12:54
